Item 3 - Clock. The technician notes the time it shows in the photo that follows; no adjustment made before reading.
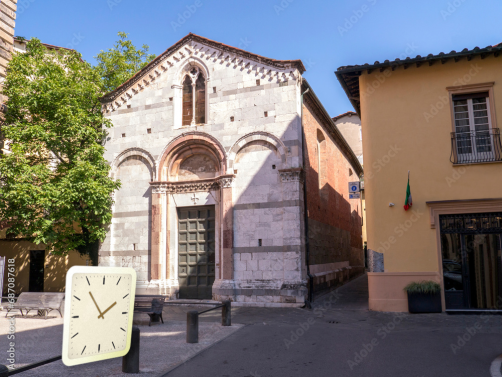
1:54
